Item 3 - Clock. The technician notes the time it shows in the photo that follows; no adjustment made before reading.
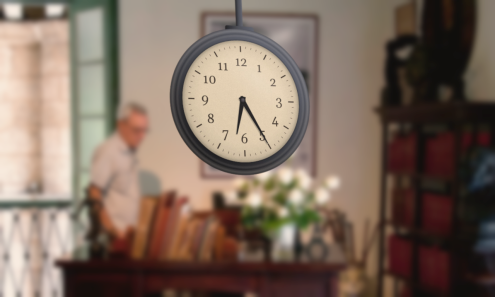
6:25
